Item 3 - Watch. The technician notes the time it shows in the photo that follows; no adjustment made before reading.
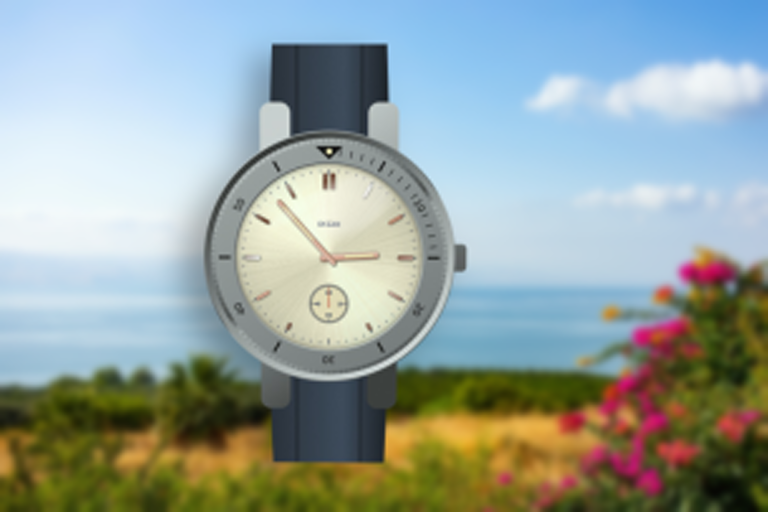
2:53
